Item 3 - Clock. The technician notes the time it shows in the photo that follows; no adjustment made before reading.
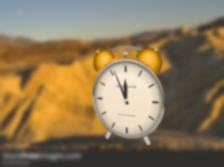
11:56
